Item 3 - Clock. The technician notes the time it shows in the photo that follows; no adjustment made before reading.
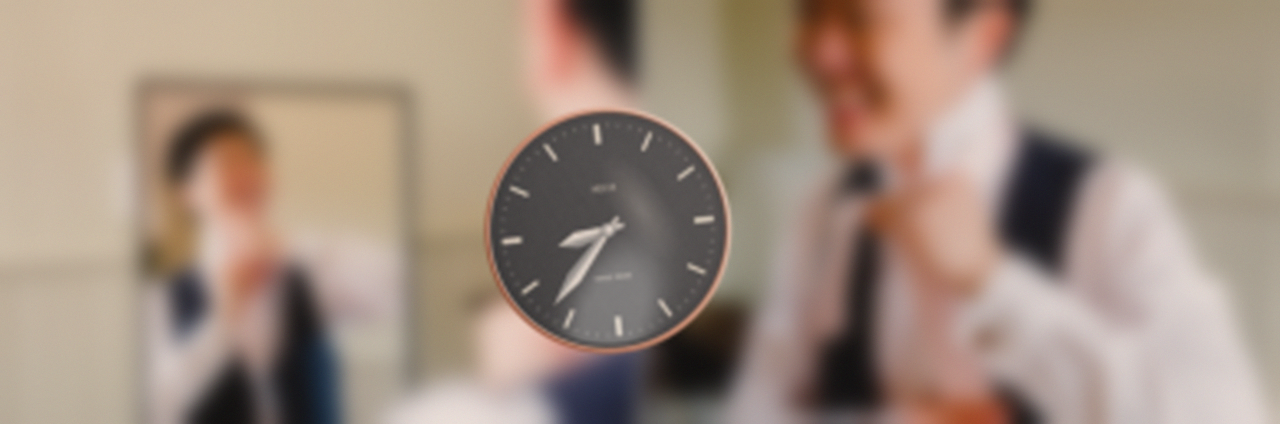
8:37
